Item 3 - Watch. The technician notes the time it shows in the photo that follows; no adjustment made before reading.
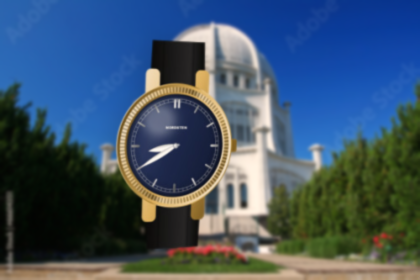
8:40
